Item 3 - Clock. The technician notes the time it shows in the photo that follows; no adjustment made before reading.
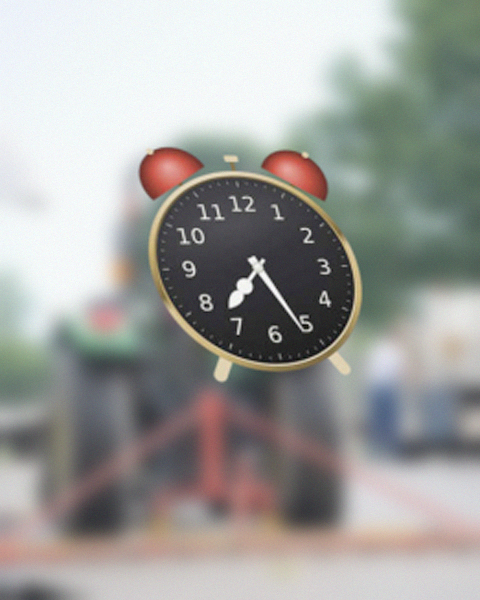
7:26
